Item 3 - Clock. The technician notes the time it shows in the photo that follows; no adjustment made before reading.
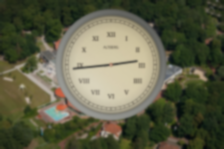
2:44
